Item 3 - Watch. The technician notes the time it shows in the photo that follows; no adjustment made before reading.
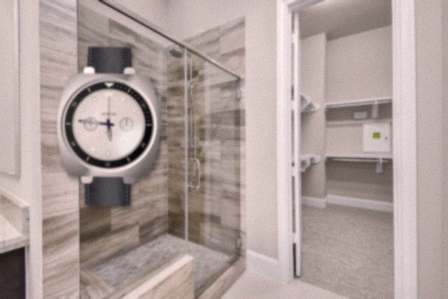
5:46
